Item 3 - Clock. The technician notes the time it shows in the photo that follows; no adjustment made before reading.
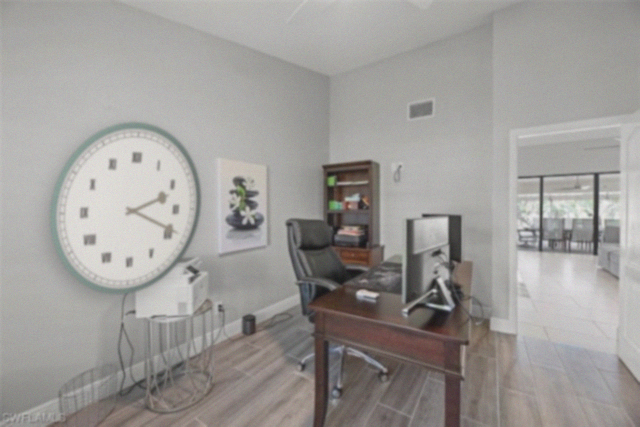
2:19
